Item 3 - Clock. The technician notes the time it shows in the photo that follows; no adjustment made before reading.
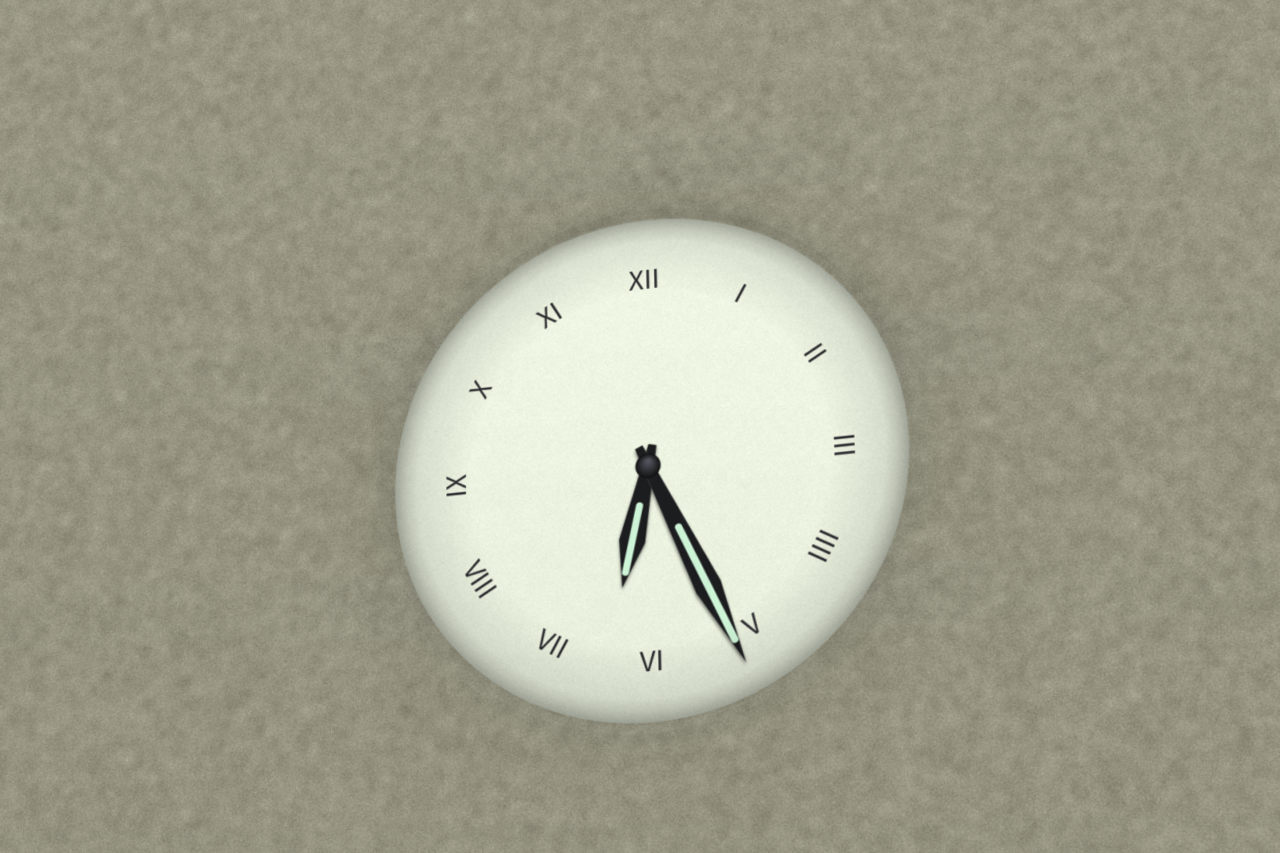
6:26
